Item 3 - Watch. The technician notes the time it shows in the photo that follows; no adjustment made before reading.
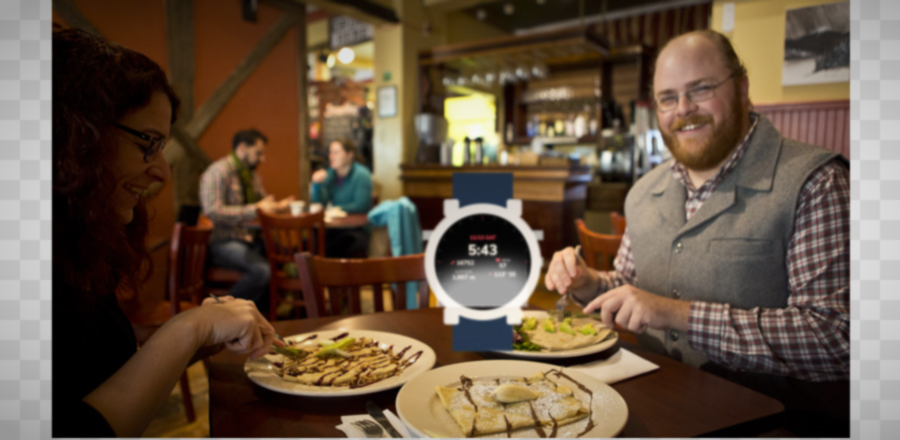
5:43
